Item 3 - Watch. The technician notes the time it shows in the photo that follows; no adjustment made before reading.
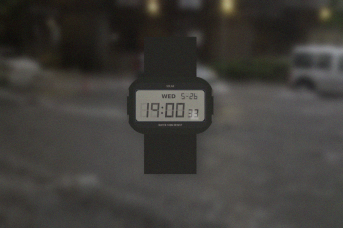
19:00:33
